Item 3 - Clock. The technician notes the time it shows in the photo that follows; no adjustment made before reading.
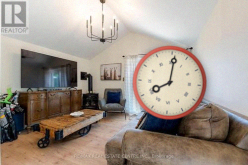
8:01
